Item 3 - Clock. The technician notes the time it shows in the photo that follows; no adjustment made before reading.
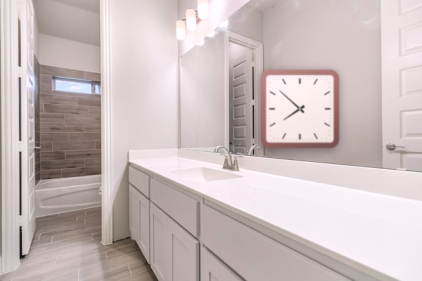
7:52
